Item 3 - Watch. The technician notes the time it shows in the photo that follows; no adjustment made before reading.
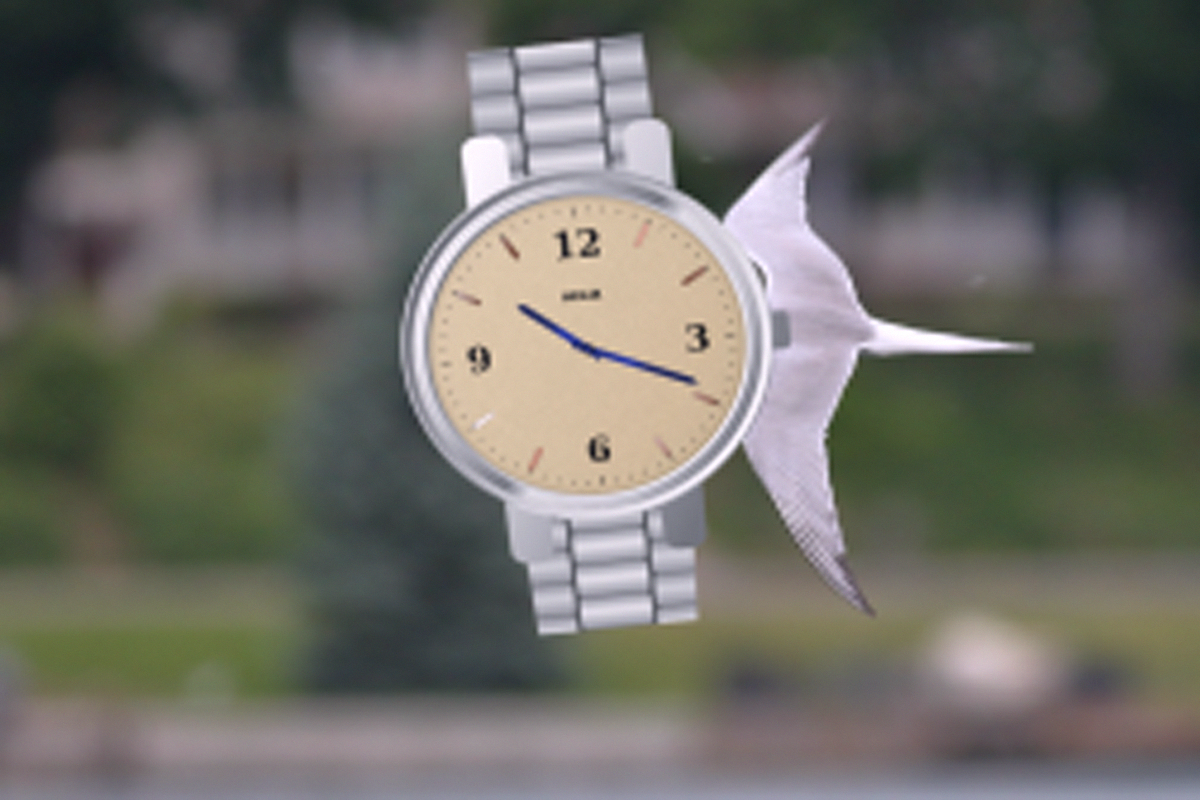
10:19
